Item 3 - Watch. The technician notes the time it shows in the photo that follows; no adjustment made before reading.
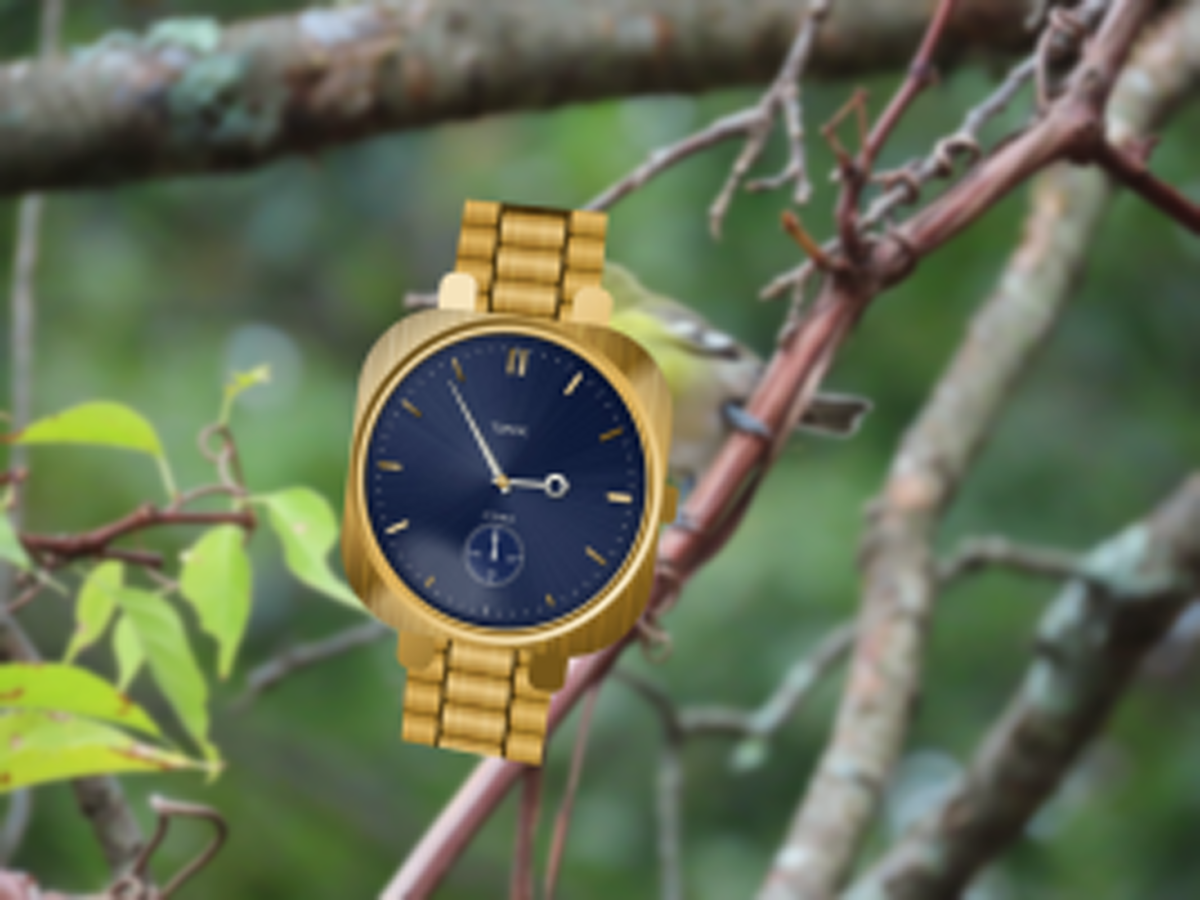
2:54
